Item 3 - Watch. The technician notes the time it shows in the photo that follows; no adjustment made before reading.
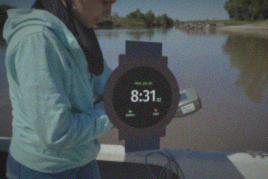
8:31
